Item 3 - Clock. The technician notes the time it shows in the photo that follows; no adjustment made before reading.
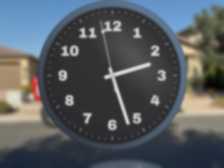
2:26:58
